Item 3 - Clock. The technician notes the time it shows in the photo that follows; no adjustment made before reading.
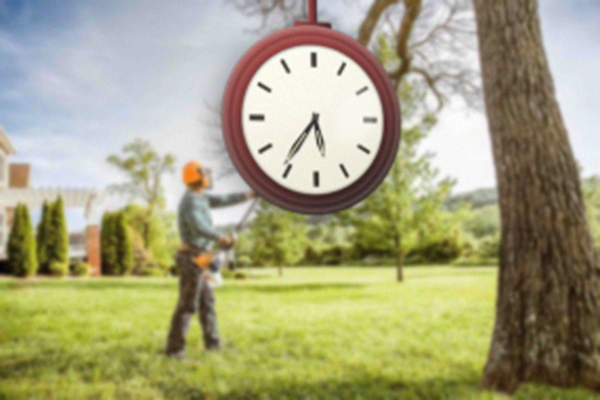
5:36
